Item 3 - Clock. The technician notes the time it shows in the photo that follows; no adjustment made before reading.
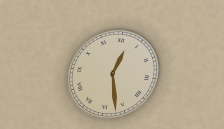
12:27
